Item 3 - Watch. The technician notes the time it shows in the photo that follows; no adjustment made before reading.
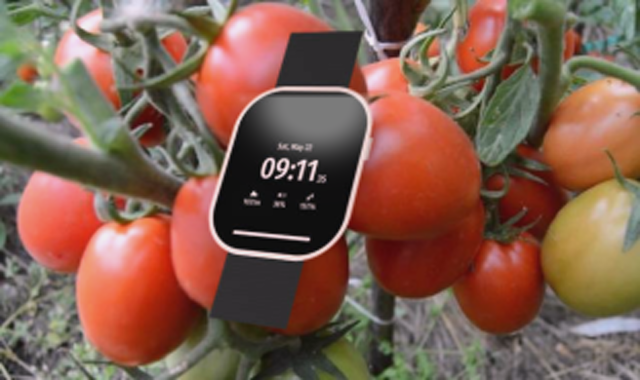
9:11
